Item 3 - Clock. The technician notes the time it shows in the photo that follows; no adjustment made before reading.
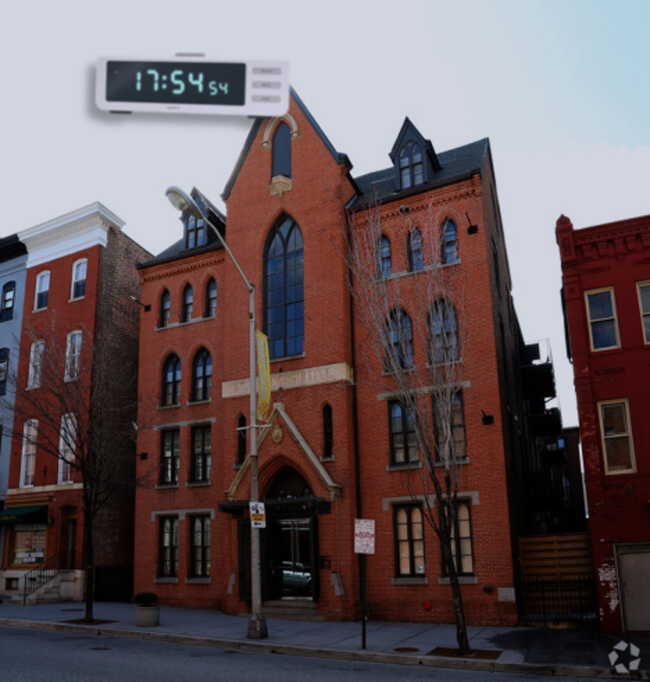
17:54:54
